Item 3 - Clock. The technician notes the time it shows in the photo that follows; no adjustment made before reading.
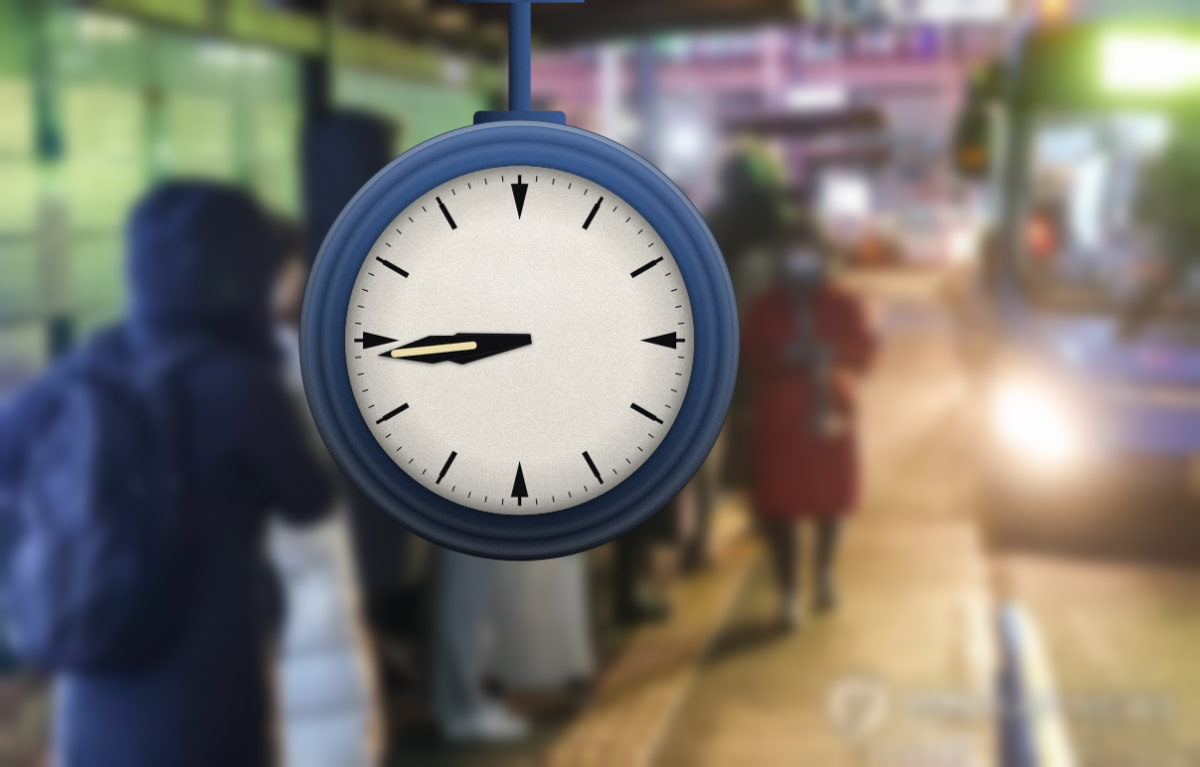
8:44
